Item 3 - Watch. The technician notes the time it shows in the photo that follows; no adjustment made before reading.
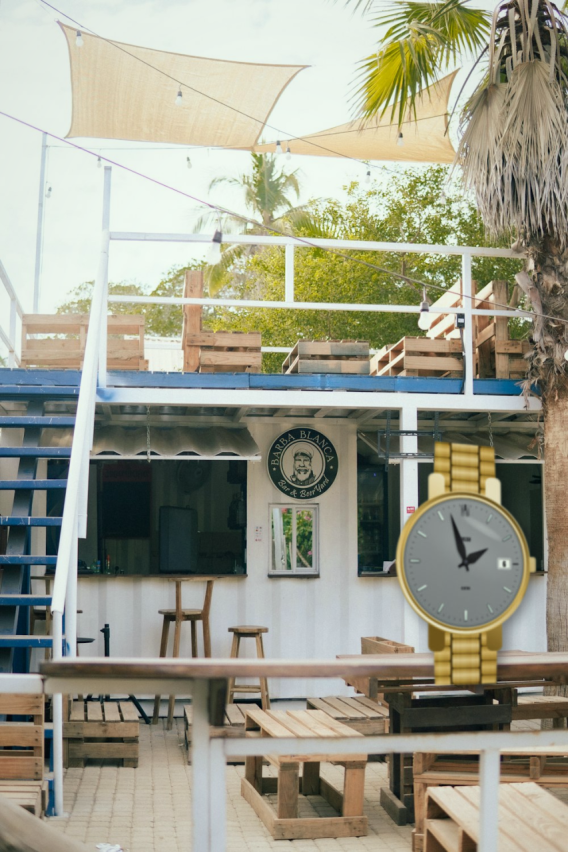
1:57
